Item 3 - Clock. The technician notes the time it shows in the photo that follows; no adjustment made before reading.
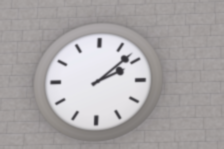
2:08
